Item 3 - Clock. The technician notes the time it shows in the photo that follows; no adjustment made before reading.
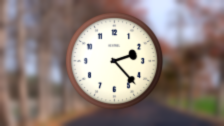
2:23
